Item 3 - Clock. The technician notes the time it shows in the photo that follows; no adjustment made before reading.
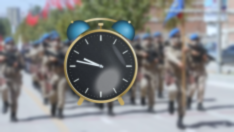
9:47
